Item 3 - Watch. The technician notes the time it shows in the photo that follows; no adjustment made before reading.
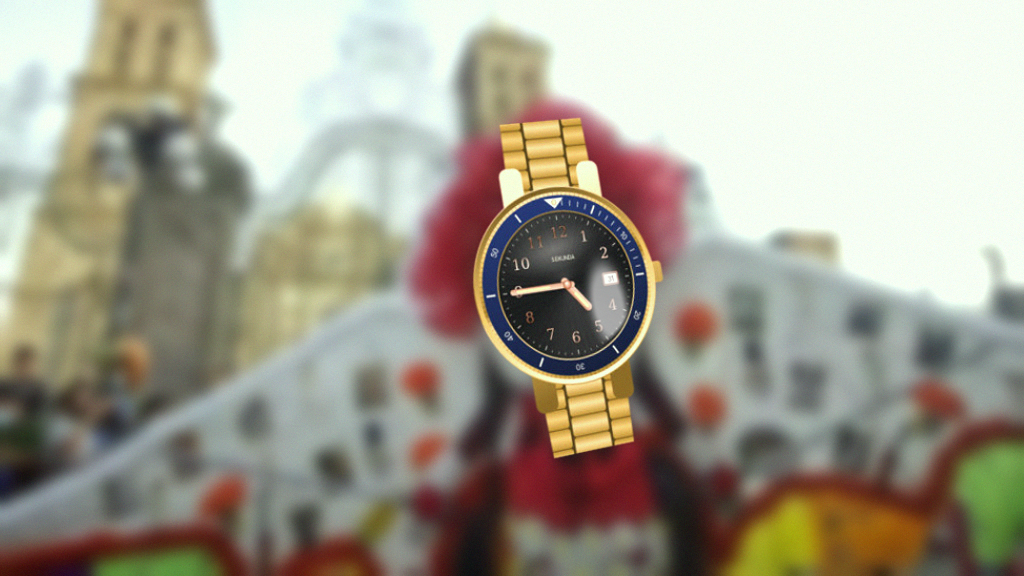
4:45
